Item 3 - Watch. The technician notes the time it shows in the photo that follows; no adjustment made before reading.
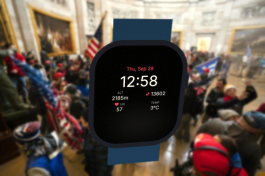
12:58
